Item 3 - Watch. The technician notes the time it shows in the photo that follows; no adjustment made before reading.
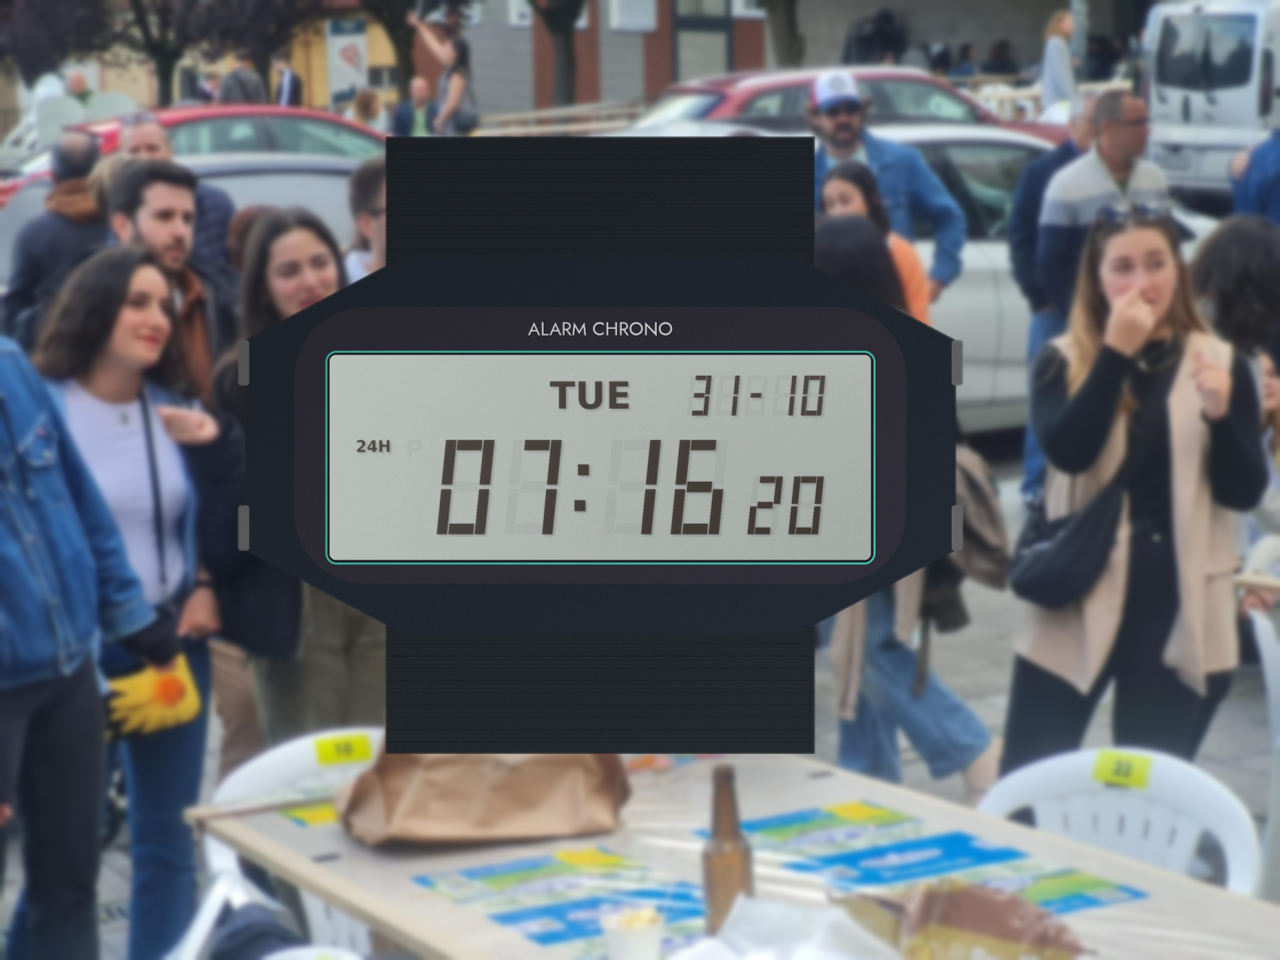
7:16:20
